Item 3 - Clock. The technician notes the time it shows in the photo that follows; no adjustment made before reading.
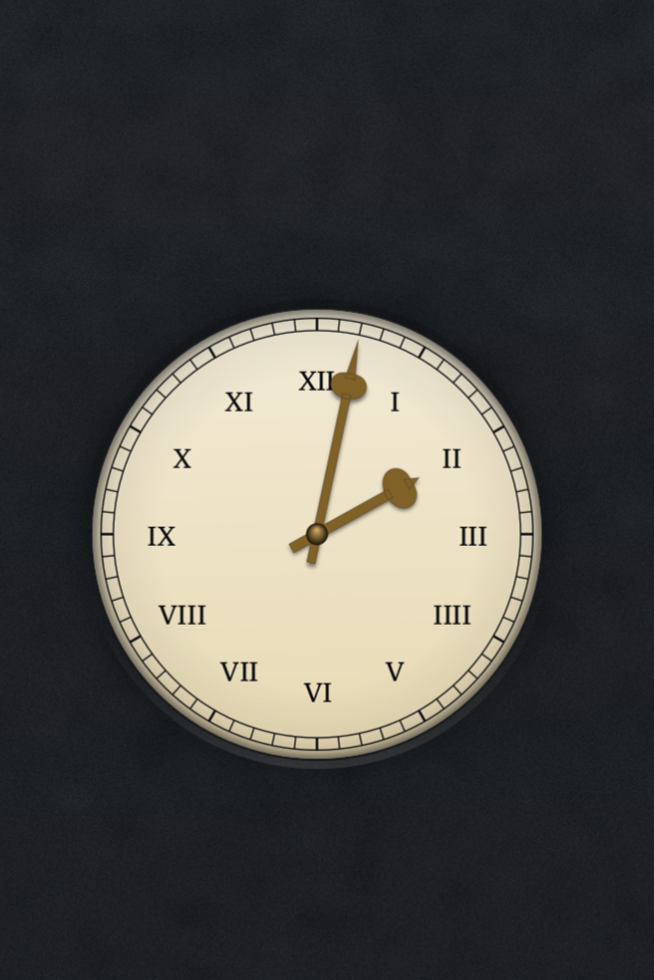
2:02
